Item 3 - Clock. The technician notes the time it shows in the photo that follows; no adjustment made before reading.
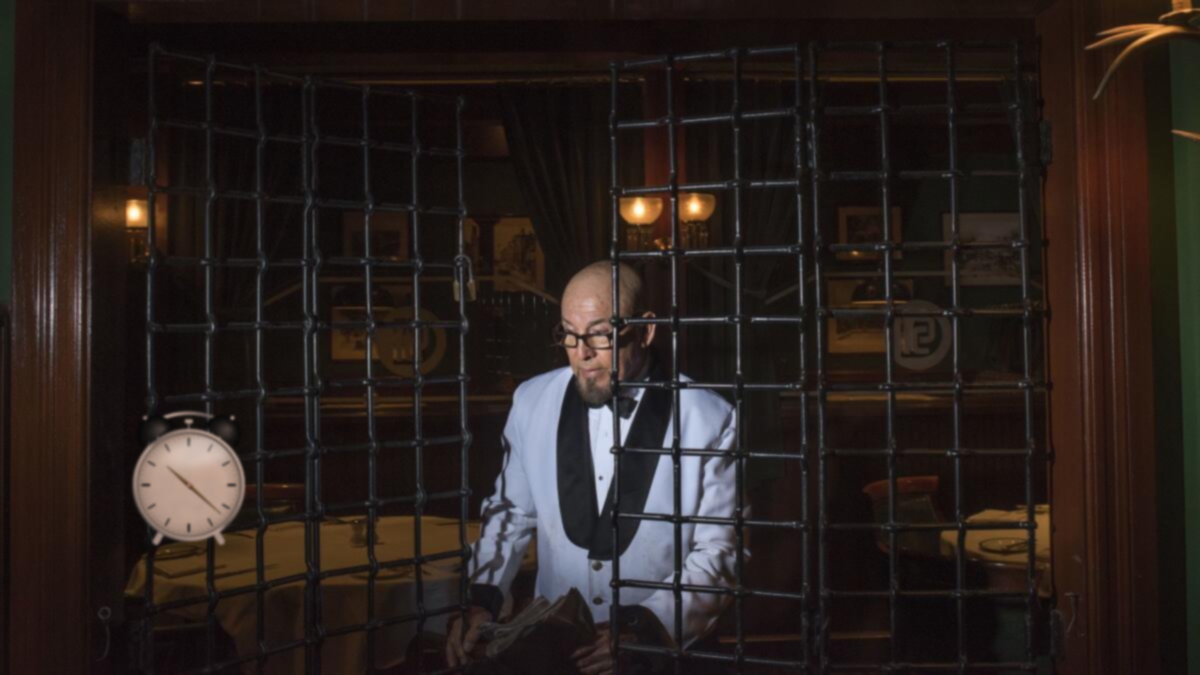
10:22
